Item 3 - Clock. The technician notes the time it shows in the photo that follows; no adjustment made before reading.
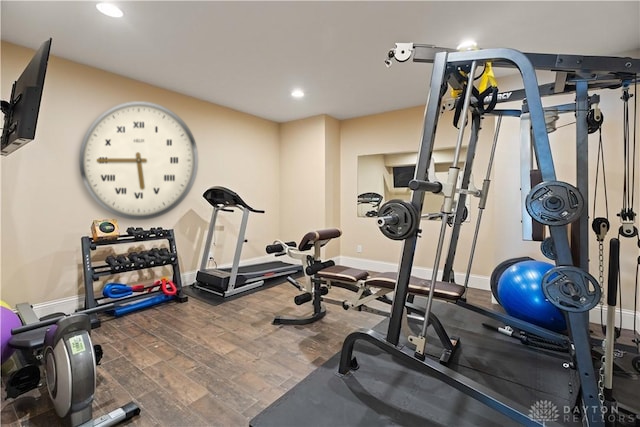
5:45
